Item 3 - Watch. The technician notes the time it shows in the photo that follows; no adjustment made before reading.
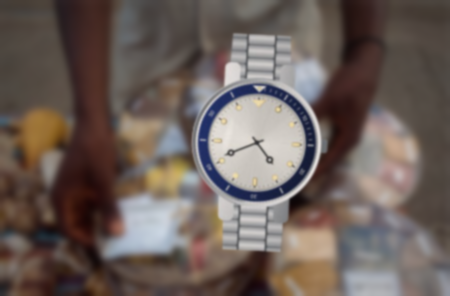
4:41
